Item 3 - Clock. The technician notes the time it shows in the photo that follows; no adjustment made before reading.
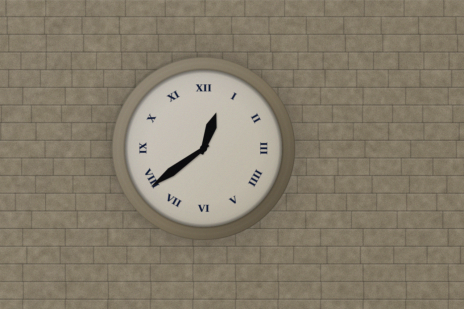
12:39
